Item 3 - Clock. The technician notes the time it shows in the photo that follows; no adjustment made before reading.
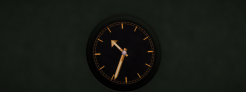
10:34
